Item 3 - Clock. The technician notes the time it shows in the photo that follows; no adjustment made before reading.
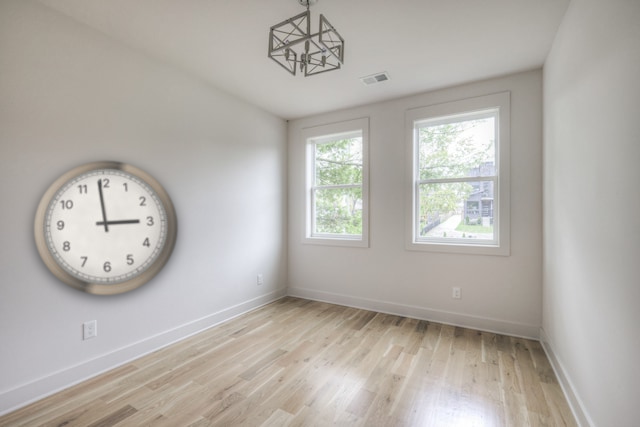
2:59
